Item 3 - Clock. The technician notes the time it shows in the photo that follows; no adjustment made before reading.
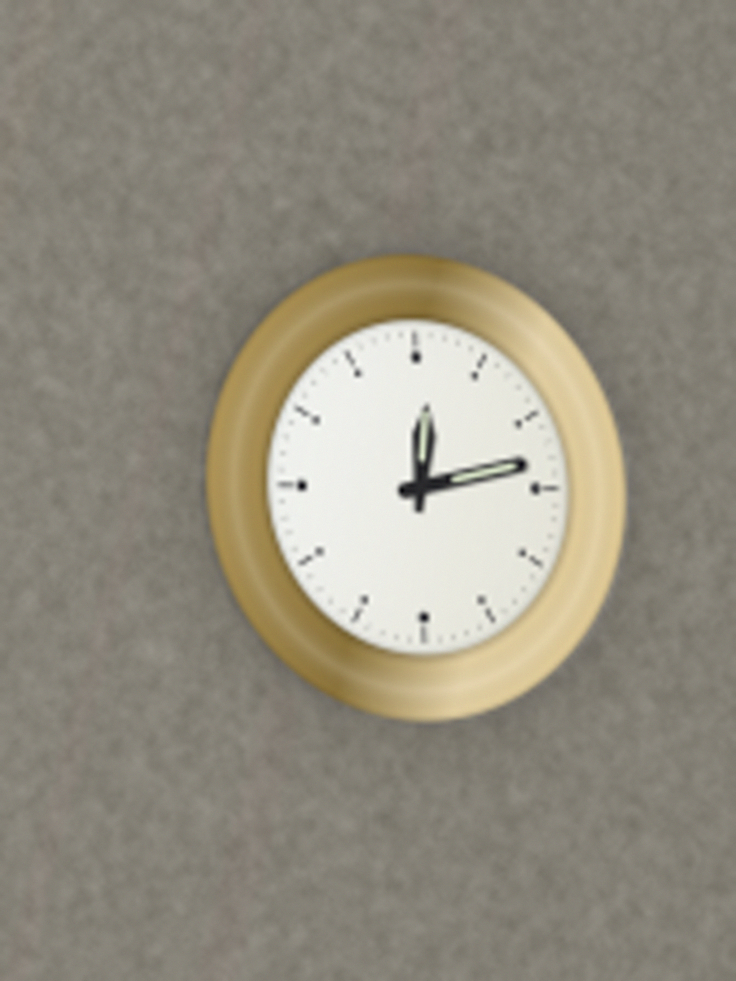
12:13
